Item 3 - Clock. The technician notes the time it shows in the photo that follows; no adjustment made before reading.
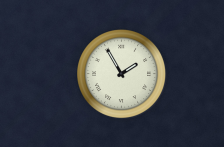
1:55
